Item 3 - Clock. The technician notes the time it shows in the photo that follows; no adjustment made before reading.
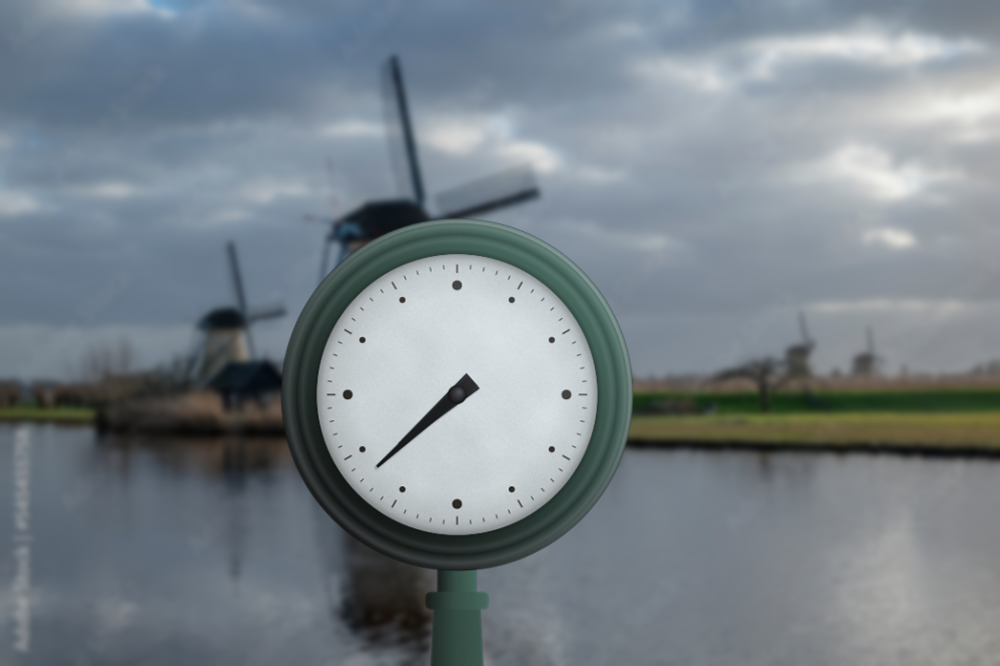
7:38
